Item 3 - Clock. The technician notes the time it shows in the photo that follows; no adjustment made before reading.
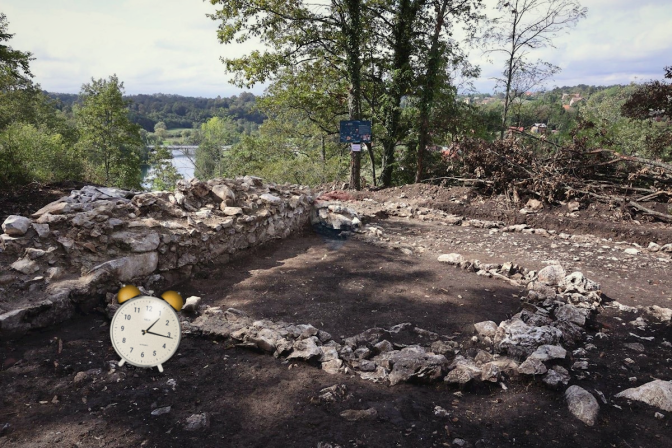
1:16
